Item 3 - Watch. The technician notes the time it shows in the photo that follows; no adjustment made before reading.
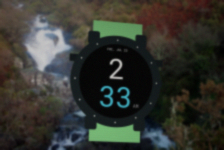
2:33
